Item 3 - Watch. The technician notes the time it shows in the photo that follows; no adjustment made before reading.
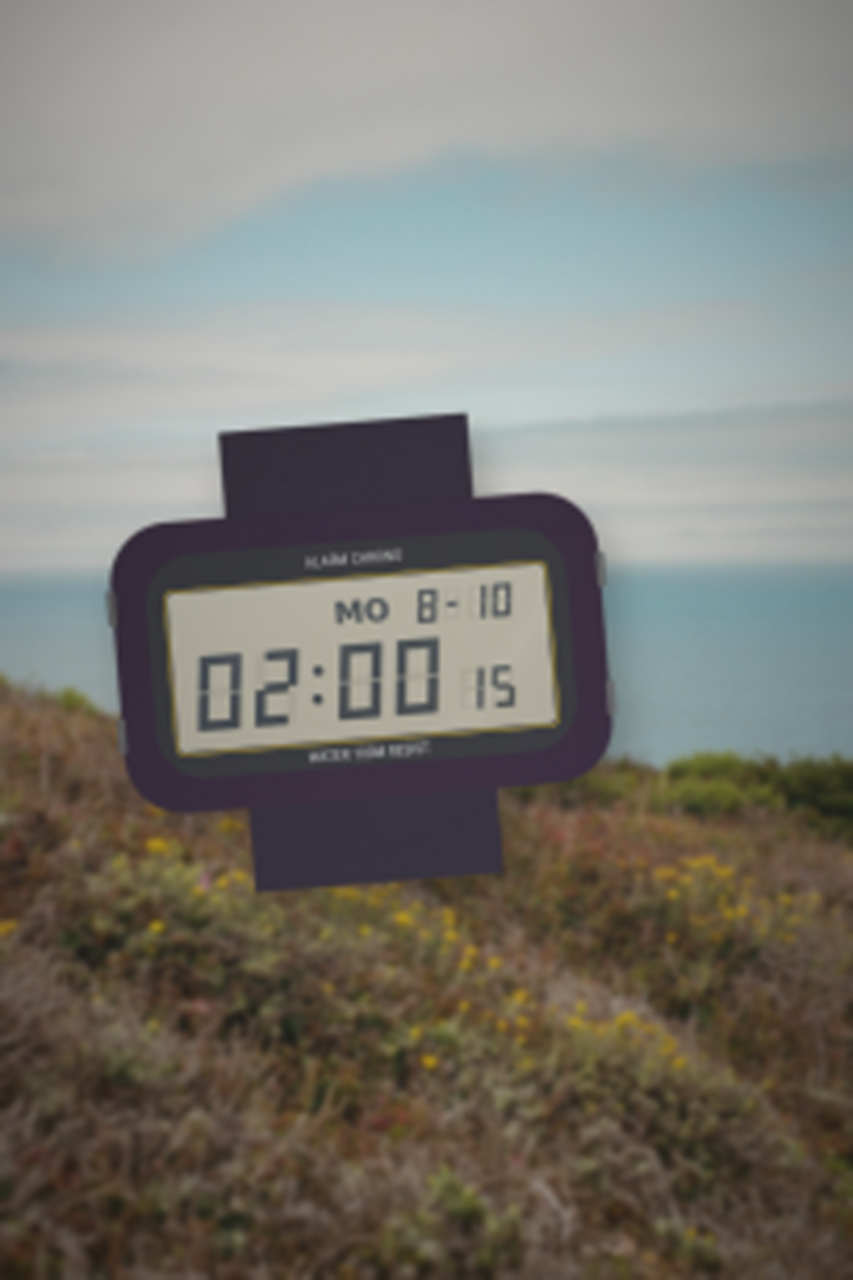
2:00:15
